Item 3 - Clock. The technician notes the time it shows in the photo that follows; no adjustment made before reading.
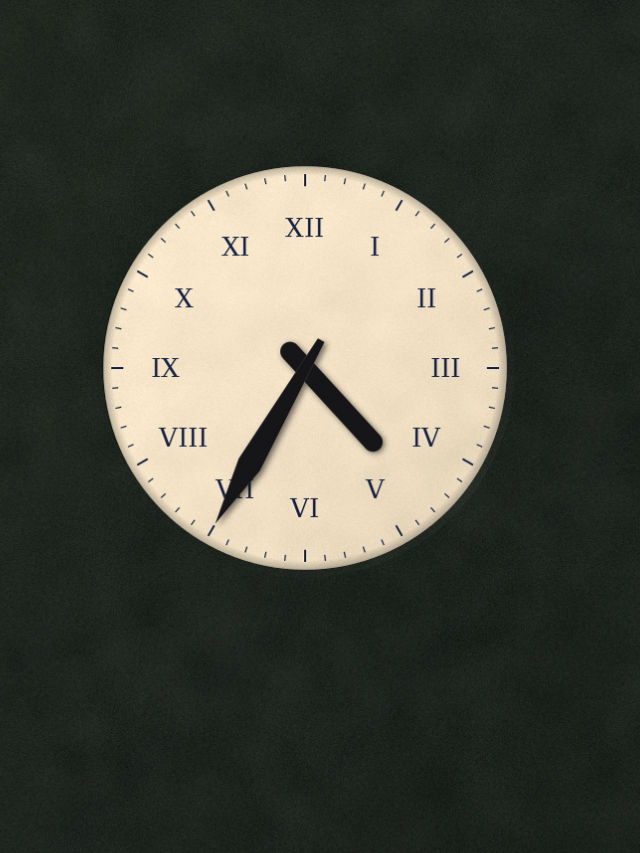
4:35
